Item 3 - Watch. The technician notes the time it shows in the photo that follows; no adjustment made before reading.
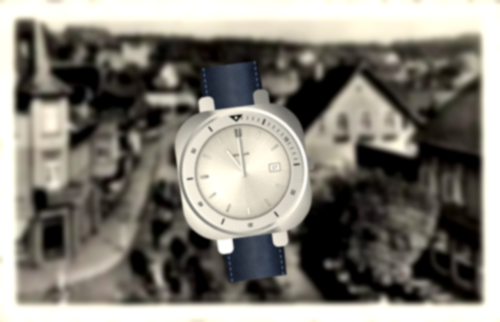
11:00
